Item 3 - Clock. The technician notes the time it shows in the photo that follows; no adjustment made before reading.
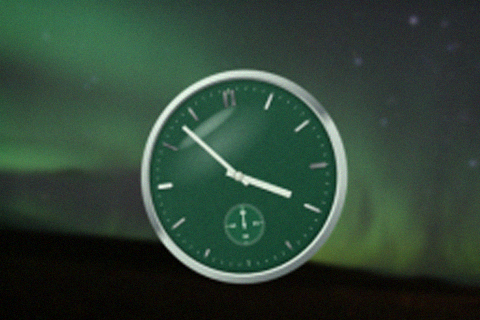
3:53
